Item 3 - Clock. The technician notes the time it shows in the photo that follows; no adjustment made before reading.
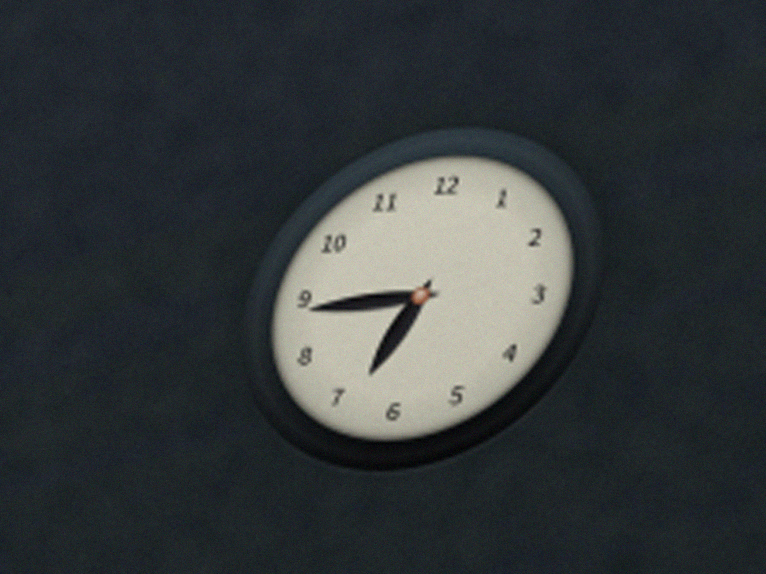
6:44
